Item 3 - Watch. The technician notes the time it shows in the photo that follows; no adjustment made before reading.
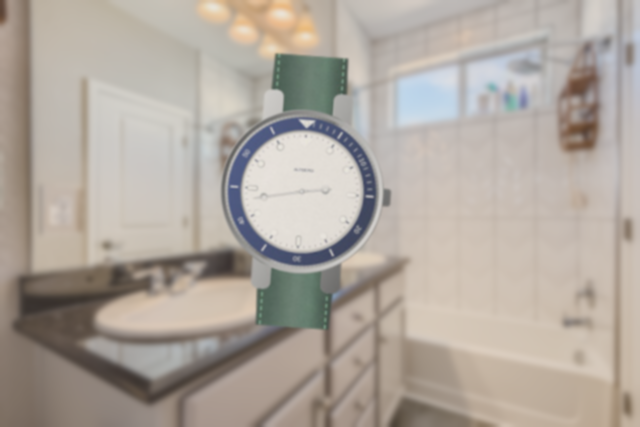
2:43
